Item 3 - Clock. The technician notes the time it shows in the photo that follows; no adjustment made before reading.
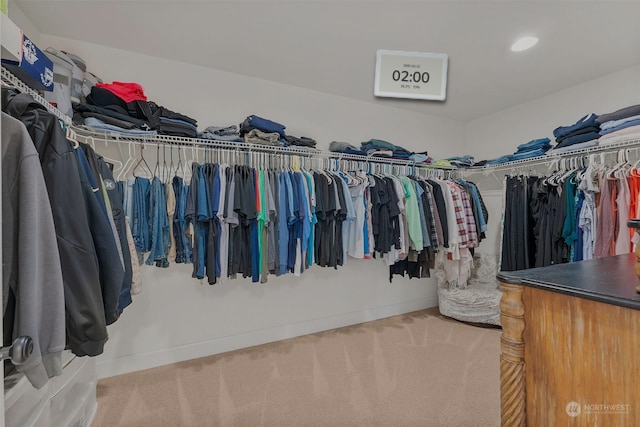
2:00
